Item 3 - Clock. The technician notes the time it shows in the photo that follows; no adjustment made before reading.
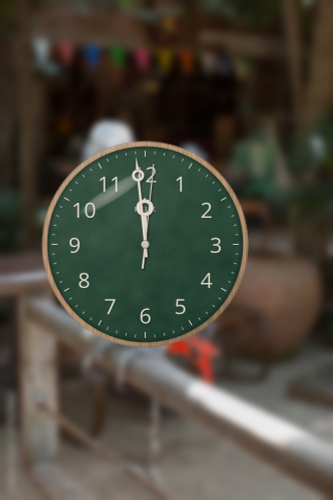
11:59:01
